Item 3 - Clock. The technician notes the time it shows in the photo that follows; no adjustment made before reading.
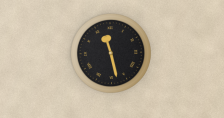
11:28
